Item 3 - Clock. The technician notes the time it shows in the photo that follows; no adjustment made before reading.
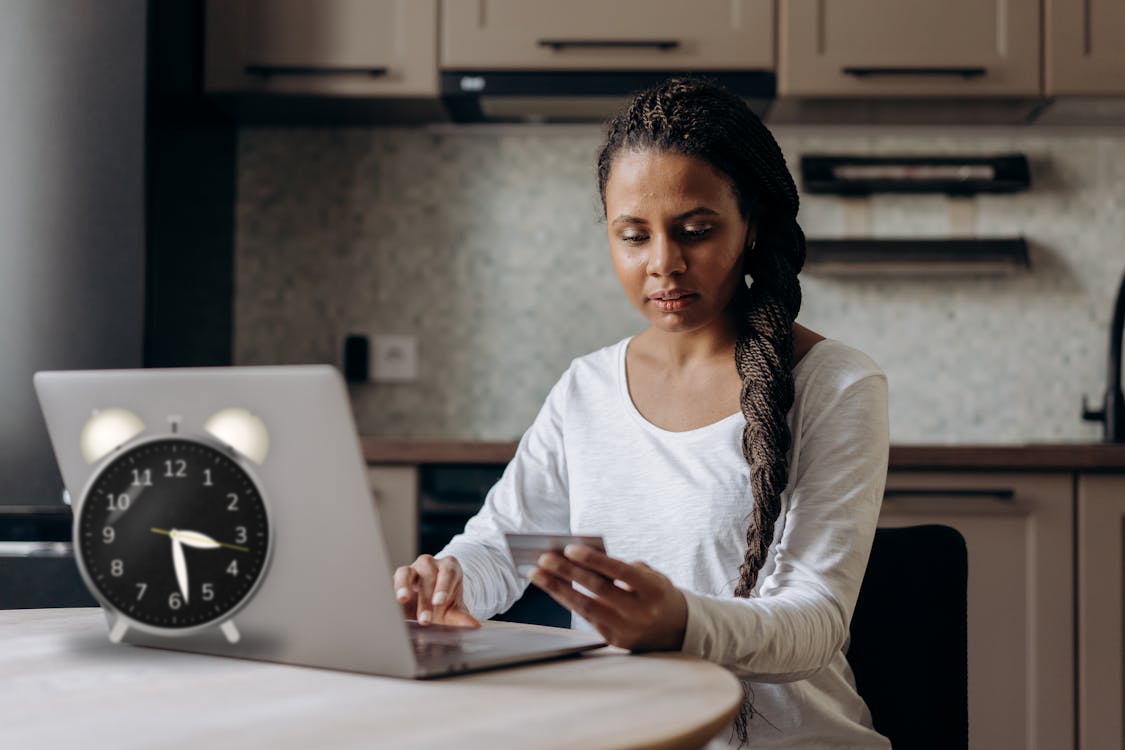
3:28:17
